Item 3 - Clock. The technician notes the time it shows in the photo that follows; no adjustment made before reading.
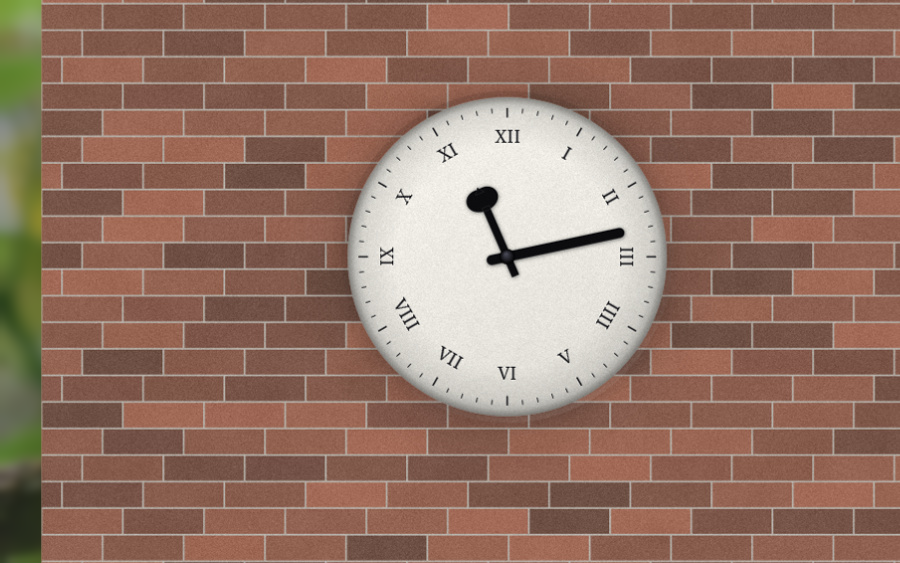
11:13
